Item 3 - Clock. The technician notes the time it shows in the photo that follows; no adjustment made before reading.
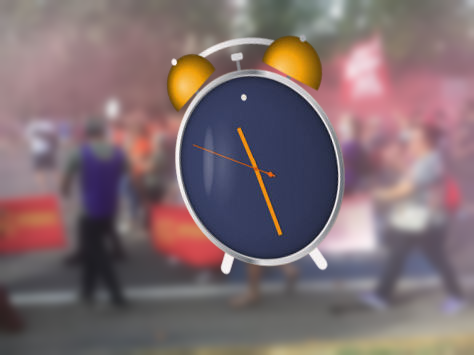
11:27:49
